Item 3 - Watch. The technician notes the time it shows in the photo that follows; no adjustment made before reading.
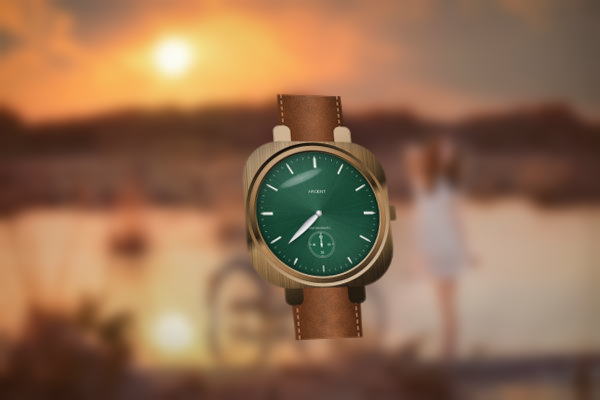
7:38
